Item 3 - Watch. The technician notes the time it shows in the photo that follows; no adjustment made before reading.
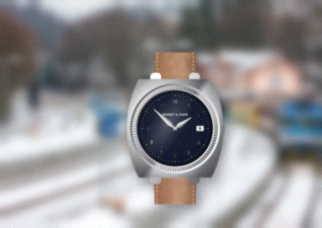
1:52
